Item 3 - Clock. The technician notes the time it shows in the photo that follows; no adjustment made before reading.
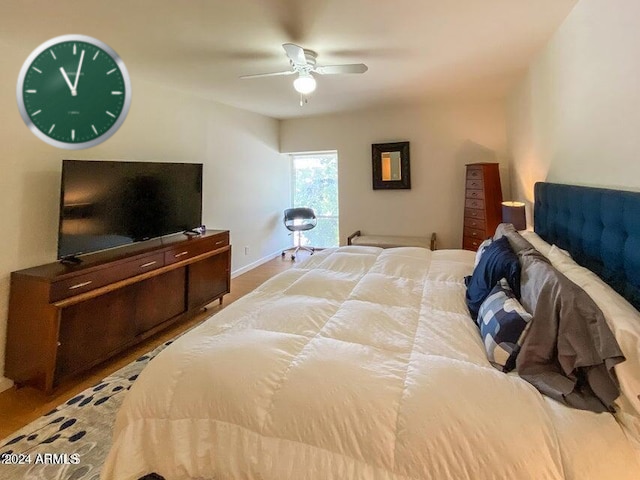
11:02
